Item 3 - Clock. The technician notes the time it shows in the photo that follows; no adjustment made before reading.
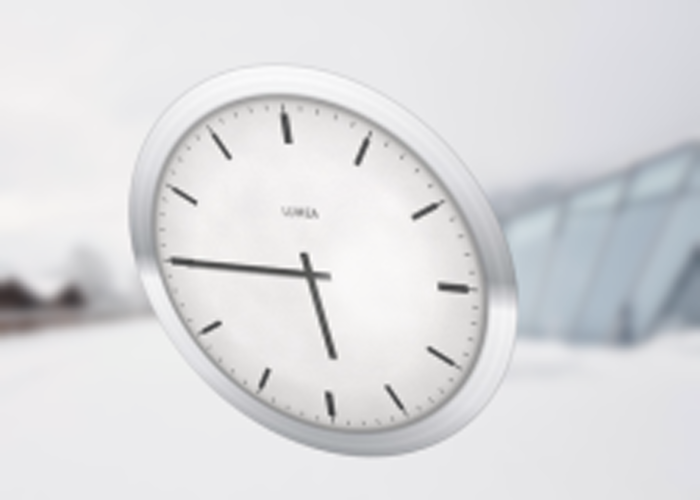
5:45
